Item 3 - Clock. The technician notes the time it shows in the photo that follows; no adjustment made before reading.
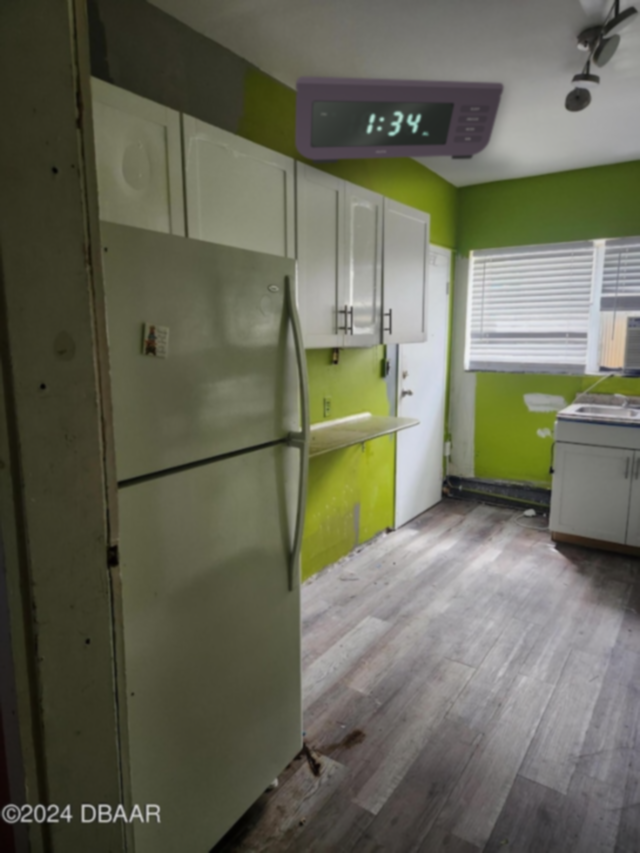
1:34
